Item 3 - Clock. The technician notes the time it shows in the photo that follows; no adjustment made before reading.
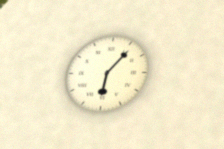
6:06
